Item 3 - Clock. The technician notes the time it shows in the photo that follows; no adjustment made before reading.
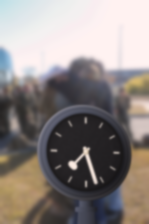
7:27
